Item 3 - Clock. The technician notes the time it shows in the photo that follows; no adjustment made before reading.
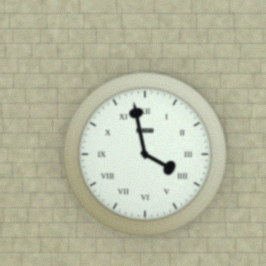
3:58
